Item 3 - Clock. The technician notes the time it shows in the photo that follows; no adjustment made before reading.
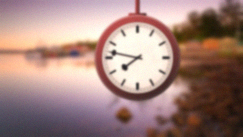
7:47
